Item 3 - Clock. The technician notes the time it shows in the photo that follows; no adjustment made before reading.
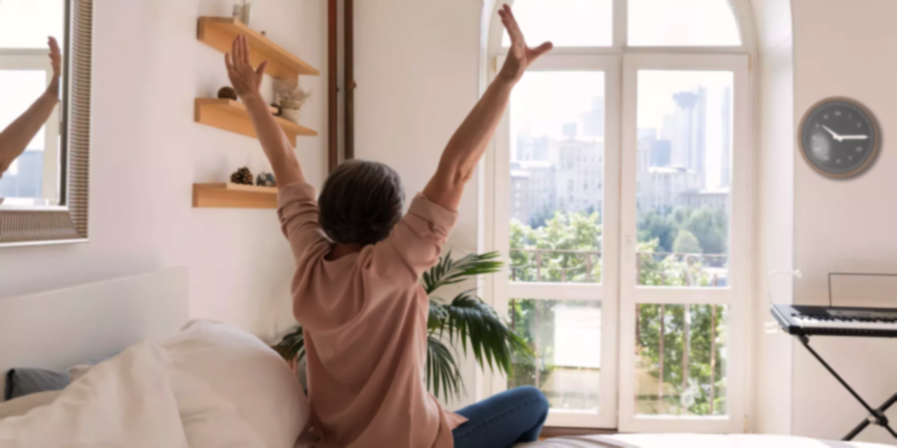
10:15
